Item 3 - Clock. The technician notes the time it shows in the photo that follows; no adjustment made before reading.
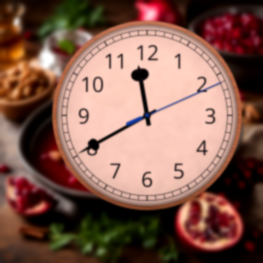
11:40:11
